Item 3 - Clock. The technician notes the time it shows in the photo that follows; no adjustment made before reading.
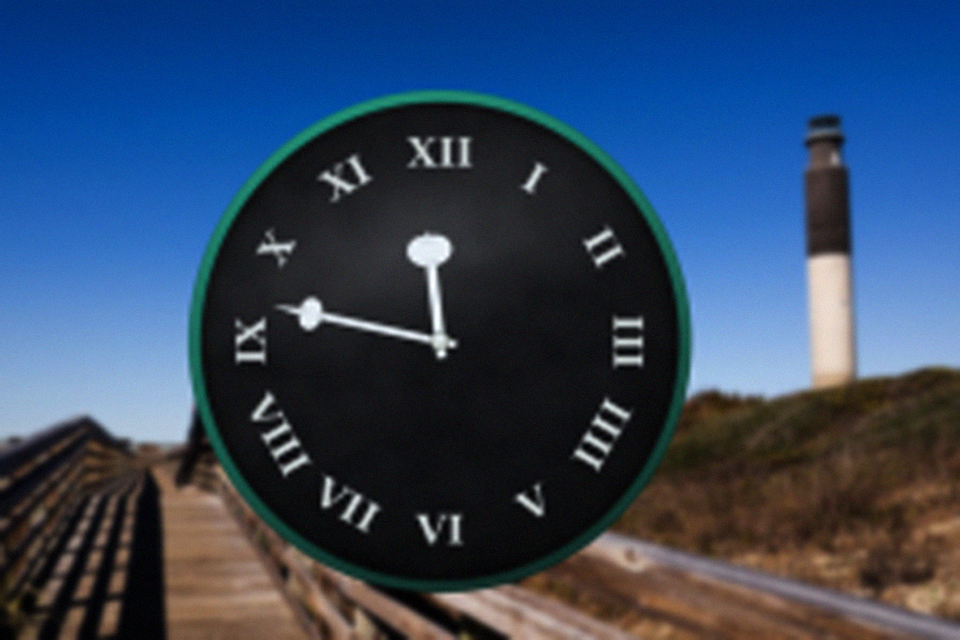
11:47
